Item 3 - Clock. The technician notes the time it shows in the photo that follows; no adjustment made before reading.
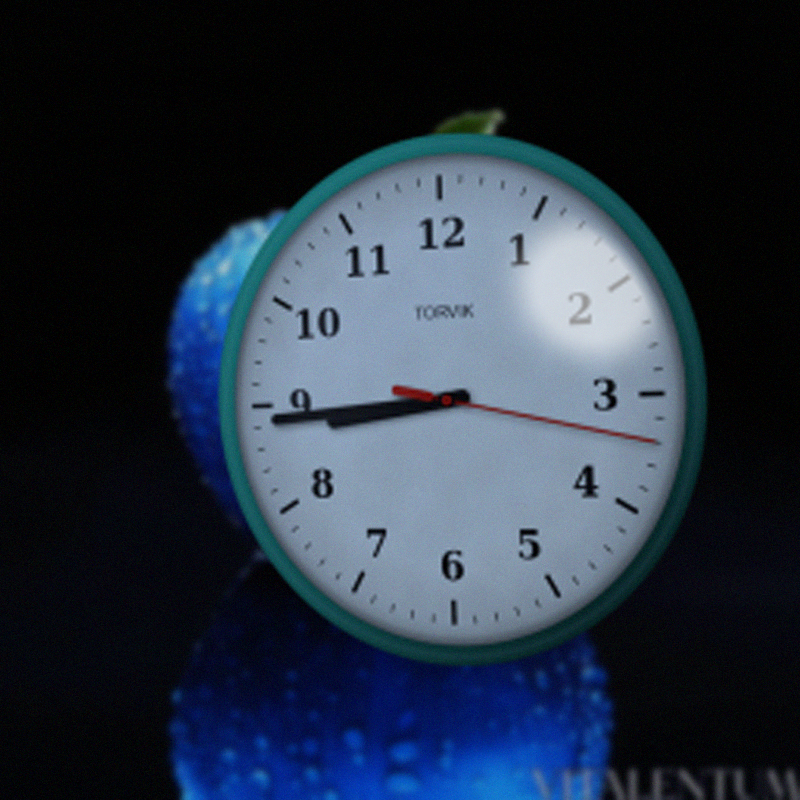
8:44:17
